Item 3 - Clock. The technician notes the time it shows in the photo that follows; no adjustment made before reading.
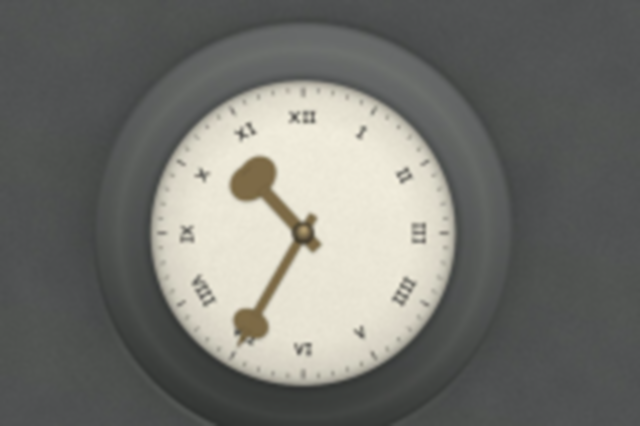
10:35
